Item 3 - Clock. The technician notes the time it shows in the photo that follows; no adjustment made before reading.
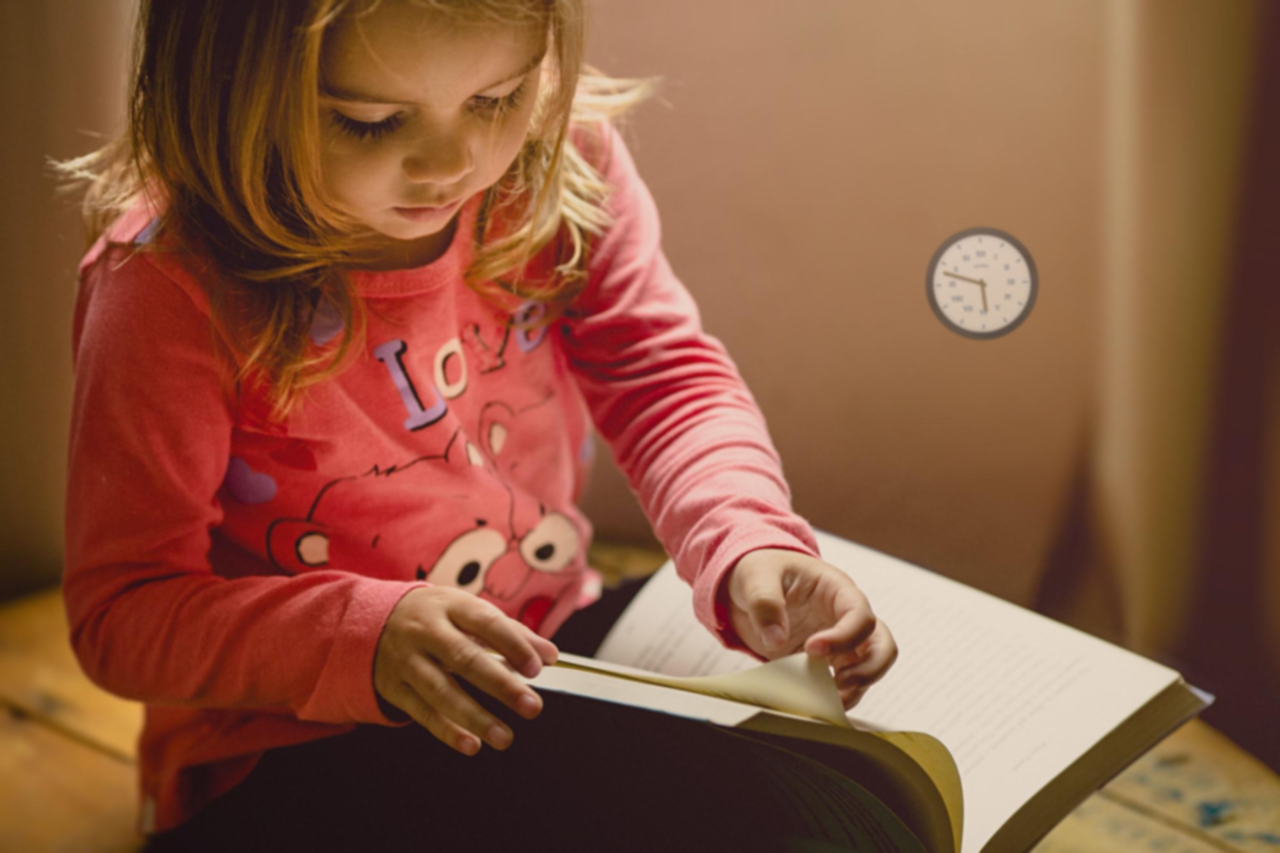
5:48
